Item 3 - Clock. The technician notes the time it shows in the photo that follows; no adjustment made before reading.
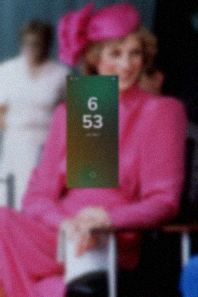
6:53
